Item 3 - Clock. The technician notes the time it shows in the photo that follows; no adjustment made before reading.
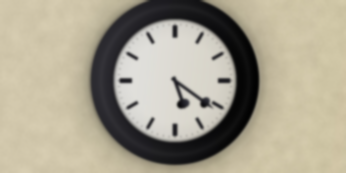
5:21
